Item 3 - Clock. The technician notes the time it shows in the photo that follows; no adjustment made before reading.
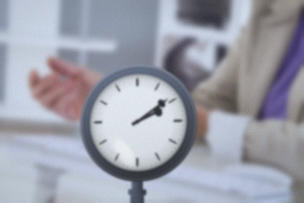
2:09
